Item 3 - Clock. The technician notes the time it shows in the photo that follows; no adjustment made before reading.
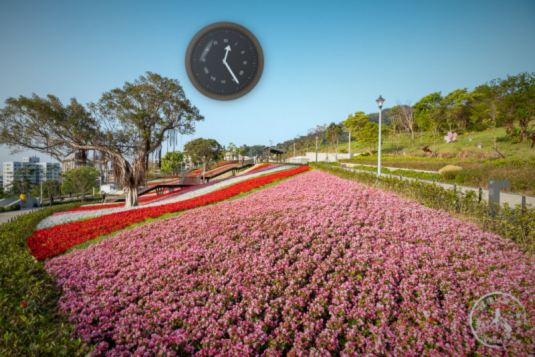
12:24
